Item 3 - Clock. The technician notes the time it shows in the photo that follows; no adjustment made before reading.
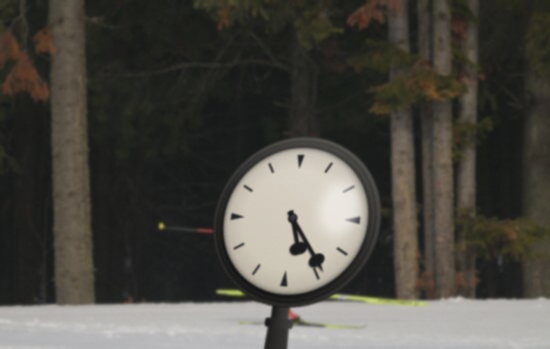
5:24
